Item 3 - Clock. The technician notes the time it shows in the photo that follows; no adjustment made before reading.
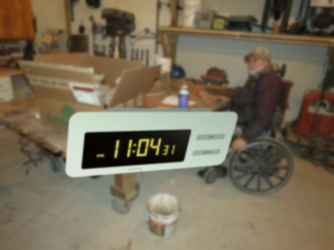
11:04
